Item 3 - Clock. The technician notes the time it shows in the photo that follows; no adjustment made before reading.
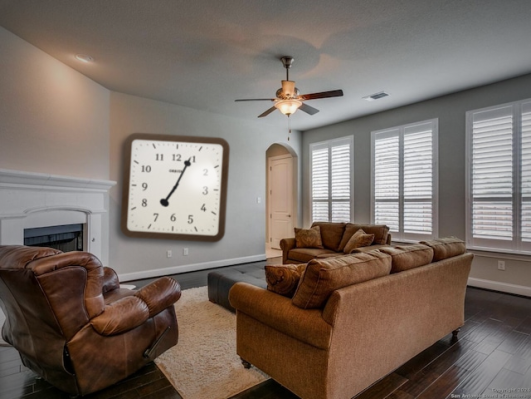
7:04
